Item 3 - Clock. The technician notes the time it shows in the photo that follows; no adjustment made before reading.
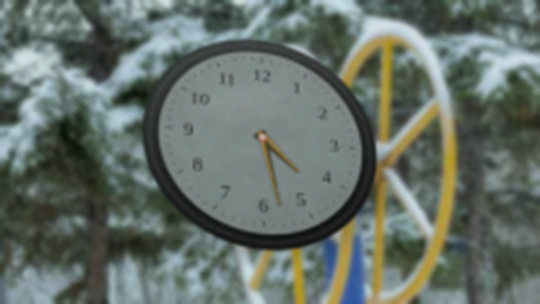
4:28
